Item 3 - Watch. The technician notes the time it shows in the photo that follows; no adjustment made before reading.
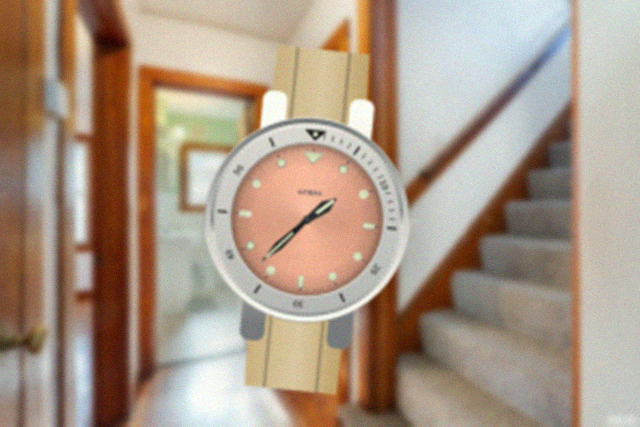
1:37
